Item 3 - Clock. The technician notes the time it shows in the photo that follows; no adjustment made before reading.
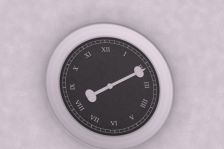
8:11
